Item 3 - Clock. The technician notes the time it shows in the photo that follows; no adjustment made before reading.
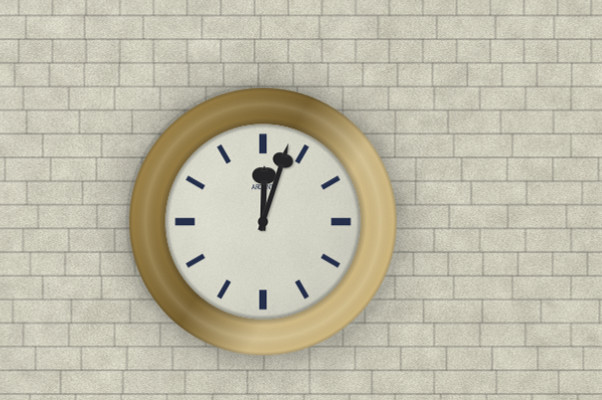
12:03
